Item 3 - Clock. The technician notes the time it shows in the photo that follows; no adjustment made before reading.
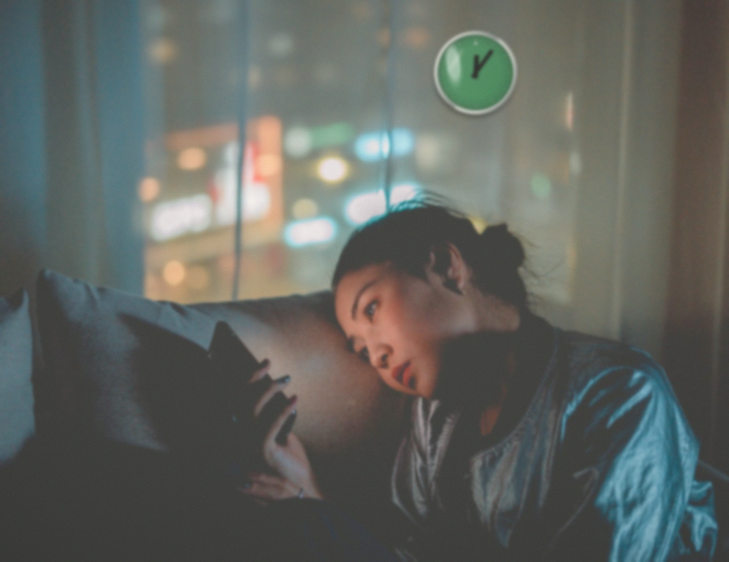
12:06
